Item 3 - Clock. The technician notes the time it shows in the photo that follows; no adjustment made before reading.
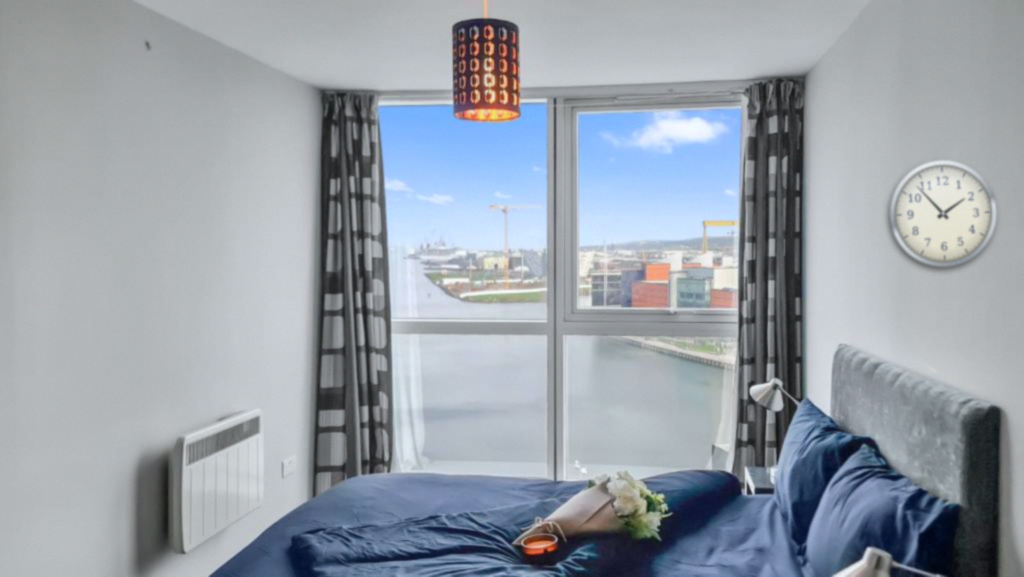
1:53
